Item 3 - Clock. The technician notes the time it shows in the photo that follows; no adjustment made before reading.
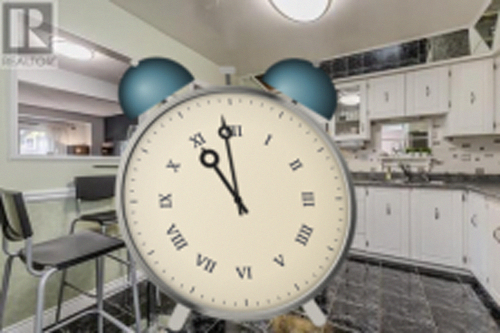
10:59
